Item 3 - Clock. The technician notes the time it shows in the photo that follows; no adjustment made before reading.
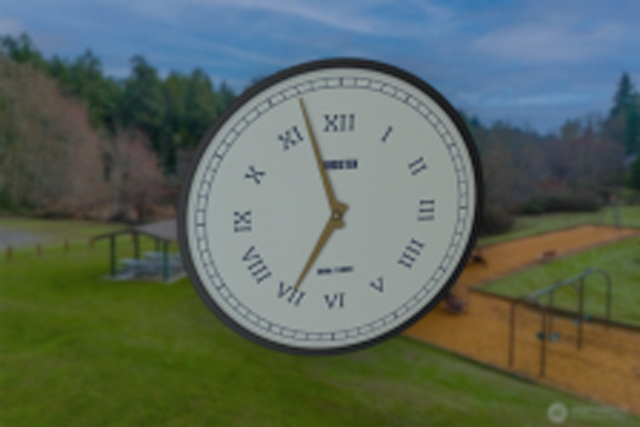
6:57
